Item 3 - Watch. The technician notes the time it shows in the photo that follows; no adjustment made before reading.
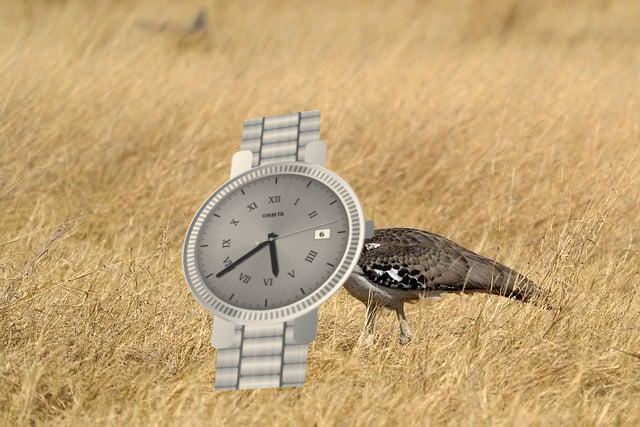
5:39:13
